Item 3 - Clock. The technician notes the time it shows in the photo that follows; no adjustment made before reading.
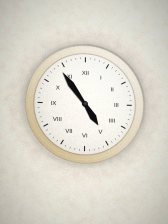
4:54
